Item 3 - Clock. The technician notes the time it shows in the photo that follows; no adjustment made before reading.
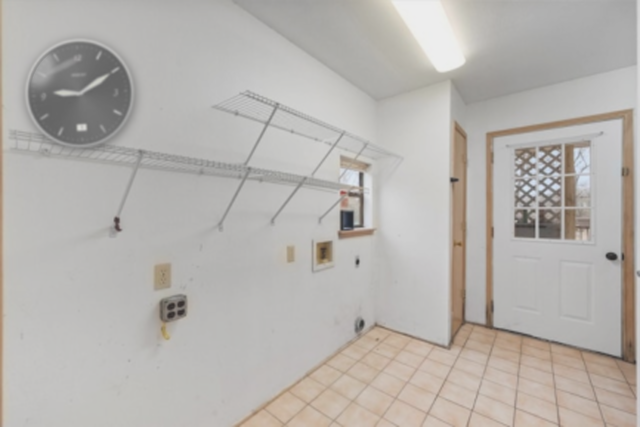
9:10
